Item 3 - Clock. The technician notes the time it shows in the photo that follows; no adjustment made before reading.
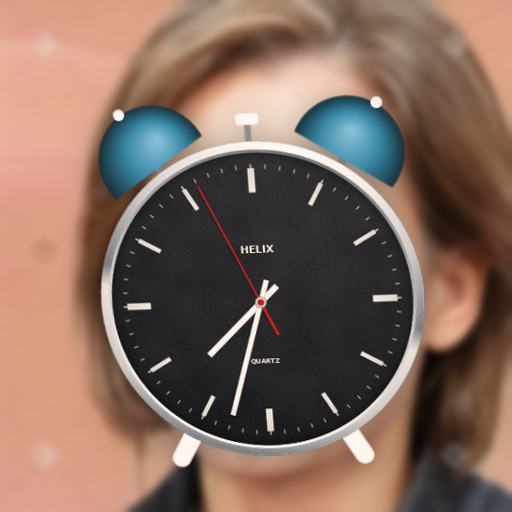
7:32:56
